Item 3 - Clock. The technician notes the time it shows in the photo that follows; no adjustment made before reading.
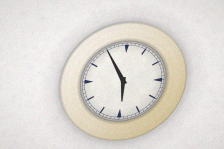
5:55
